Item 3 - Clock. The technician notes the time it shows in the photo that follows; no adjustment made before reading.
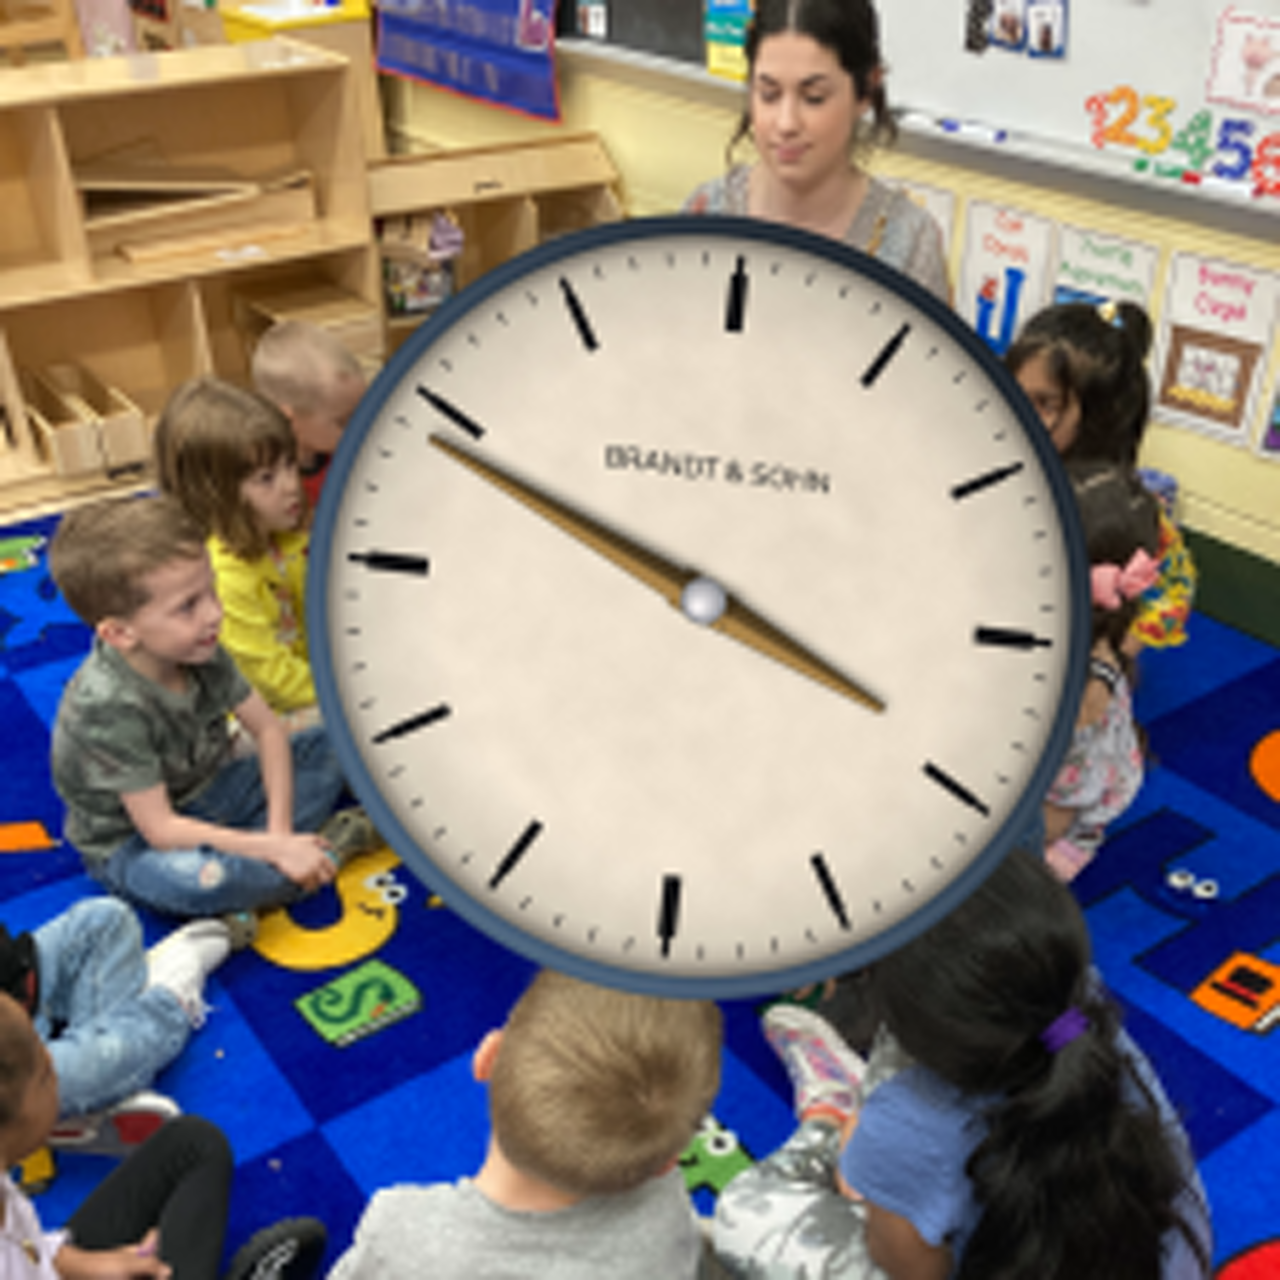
3:49
